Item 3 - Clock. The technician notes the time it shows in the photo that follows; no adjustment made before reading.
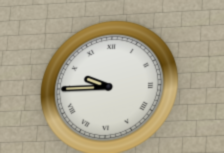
9:45
